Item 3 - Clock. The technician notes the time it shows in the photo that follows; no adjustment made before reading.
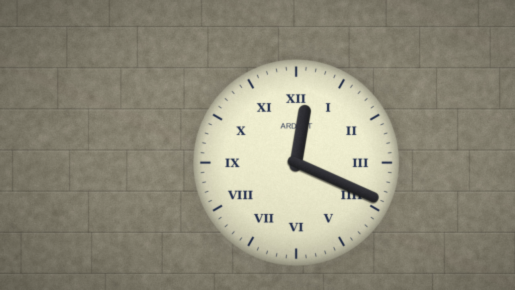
12:19
